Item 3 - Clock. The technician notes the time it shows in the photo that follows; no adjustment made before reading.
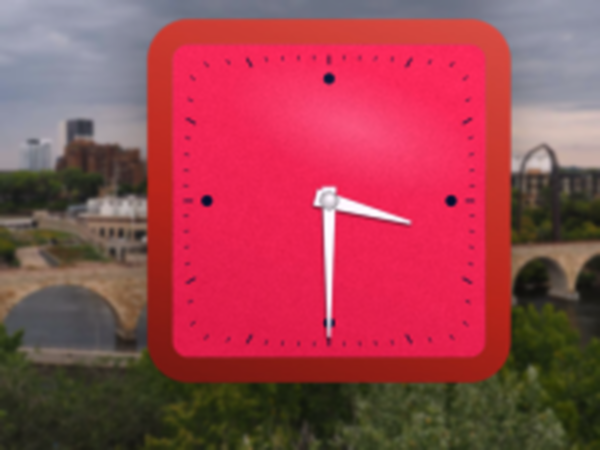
3:30
